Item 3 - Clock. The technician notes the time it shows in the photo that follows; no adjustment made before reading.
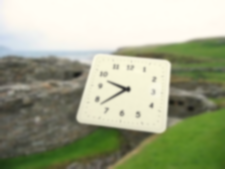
9:38
